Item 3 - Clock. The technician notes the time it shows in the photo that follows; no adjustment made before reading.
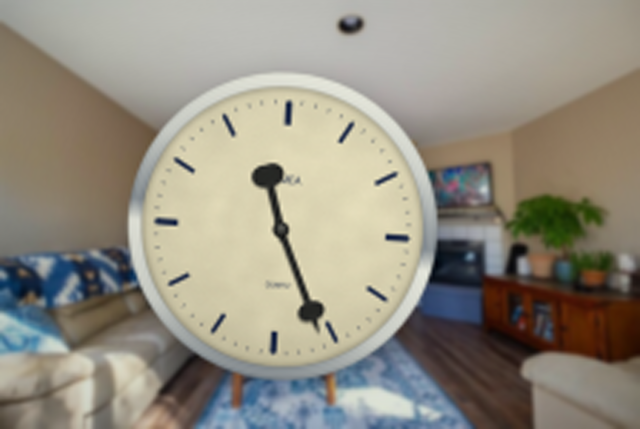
11:26
